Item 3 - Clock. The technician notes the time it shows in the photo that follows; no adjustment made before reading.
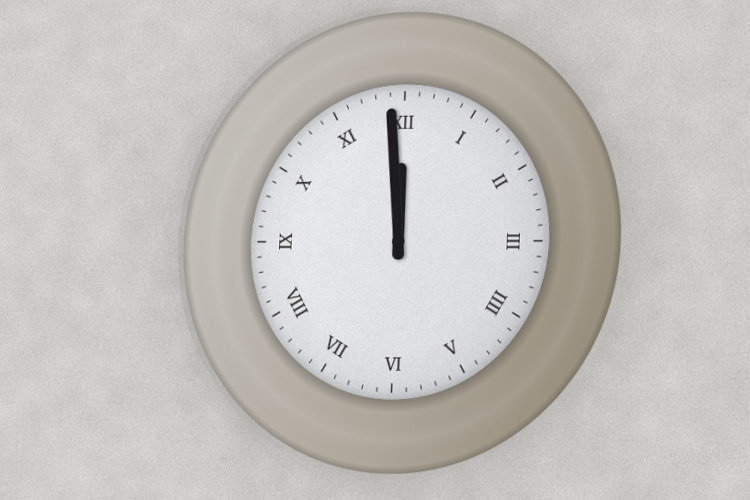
11:59
